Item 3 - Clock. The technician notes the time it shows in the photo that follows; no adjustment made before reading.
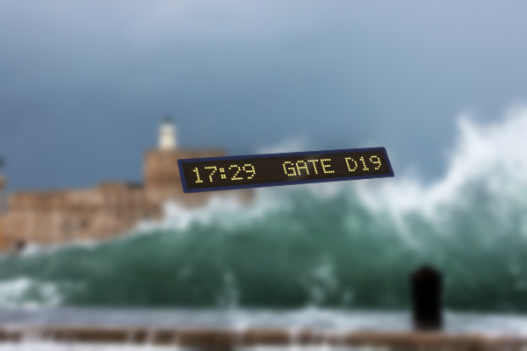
17:29
